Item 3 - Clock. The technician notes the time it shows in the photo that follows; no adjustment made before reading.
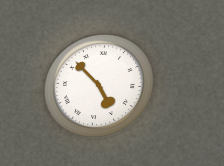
4:52
